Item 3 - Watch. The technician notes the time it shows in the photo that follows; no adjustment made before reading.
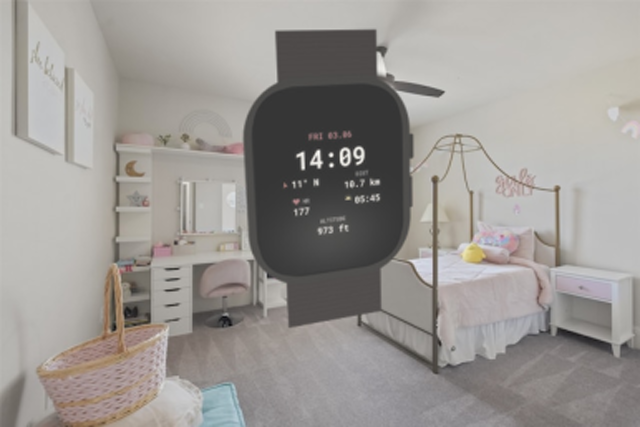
14:09
